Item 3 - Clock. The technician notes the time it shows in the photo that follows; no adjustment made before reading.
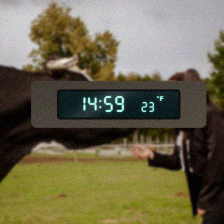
14:59
